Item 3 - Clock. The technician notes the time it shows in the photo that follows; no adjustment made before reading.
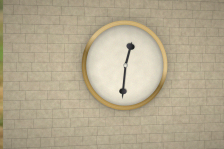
12:31
